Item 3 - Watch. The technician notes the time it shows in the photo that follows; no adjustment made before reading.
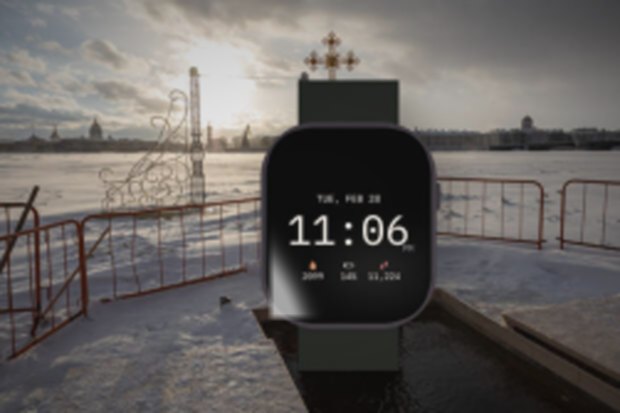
11:06
